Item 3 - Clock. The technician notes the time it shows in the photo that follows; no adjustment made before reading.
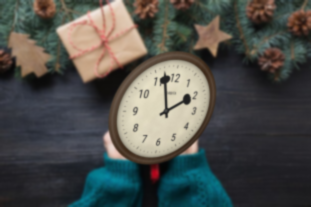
1:57
